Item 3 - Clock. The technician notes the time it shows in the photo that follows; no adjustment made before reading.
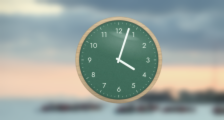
4:03
